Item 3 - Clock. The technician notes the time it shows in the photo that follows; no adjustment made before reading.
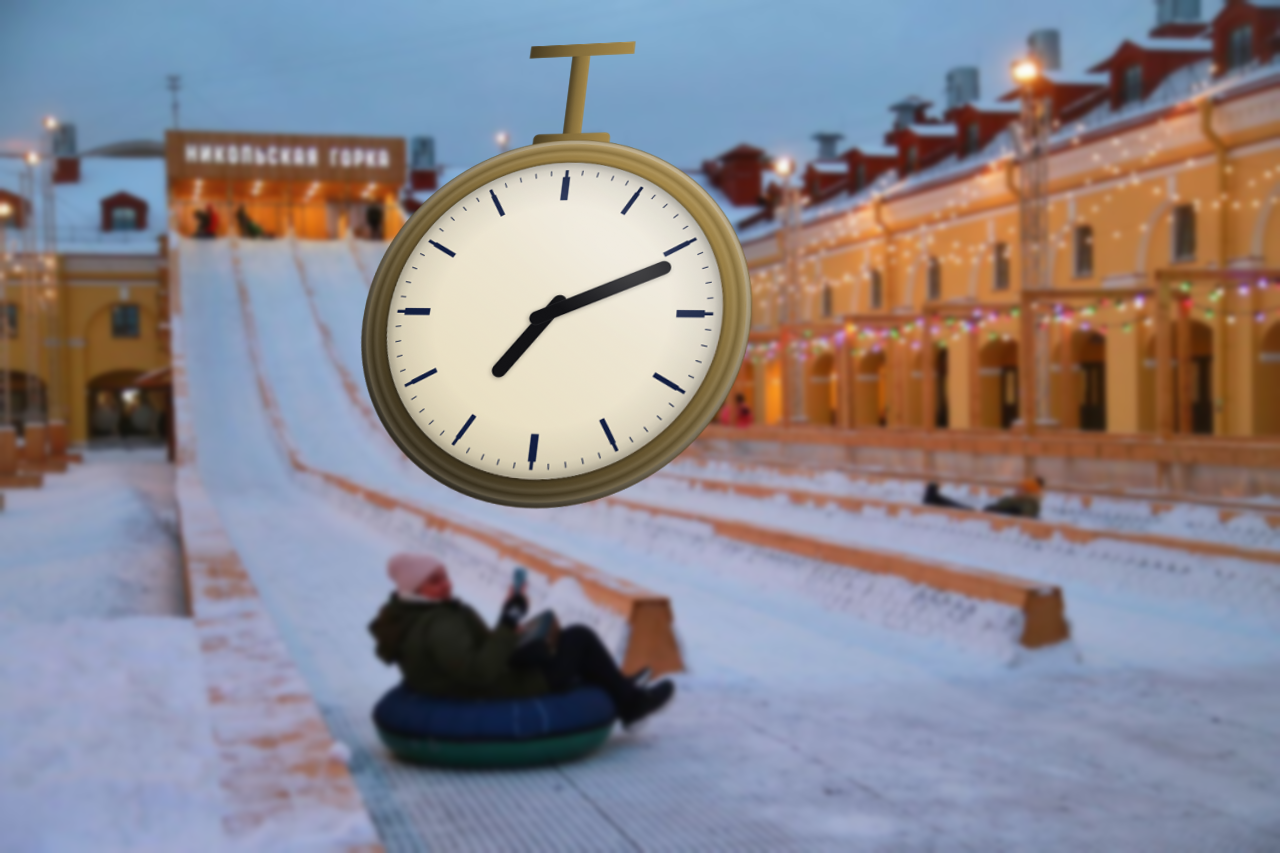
7:11
